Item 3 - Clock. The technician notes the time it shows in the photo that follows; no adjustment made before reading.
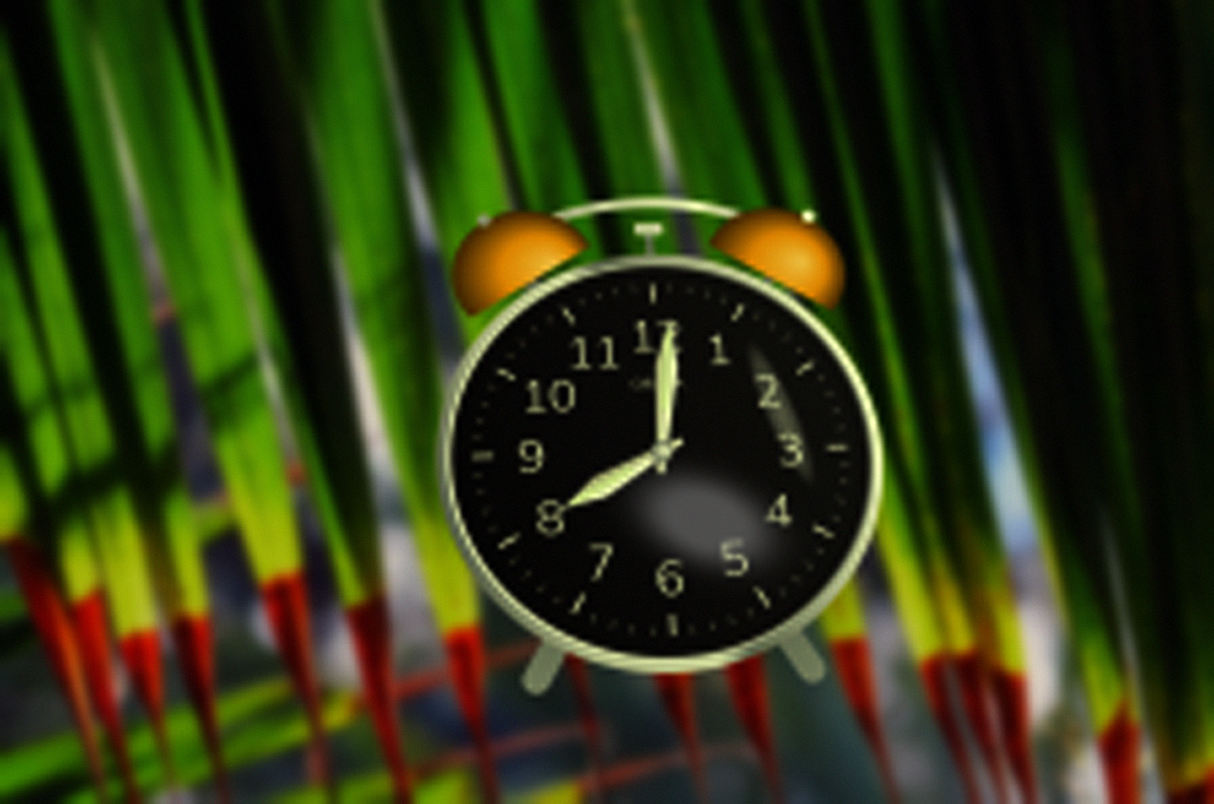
8:01
